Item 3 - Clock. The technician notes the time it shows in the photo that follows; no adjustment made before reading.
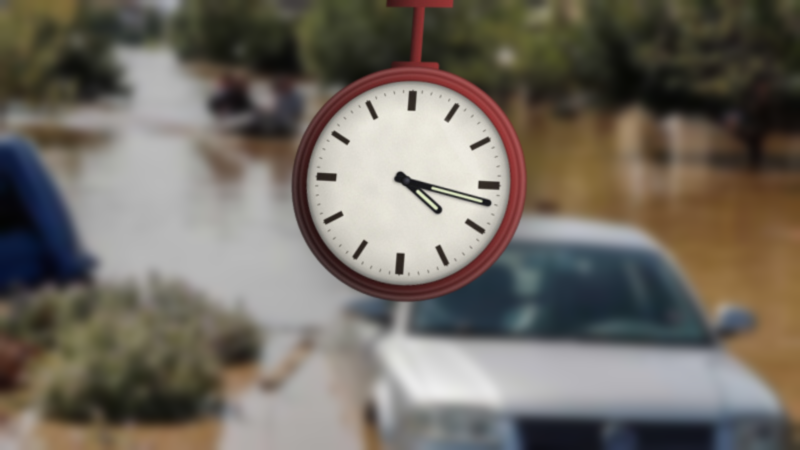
4:17
